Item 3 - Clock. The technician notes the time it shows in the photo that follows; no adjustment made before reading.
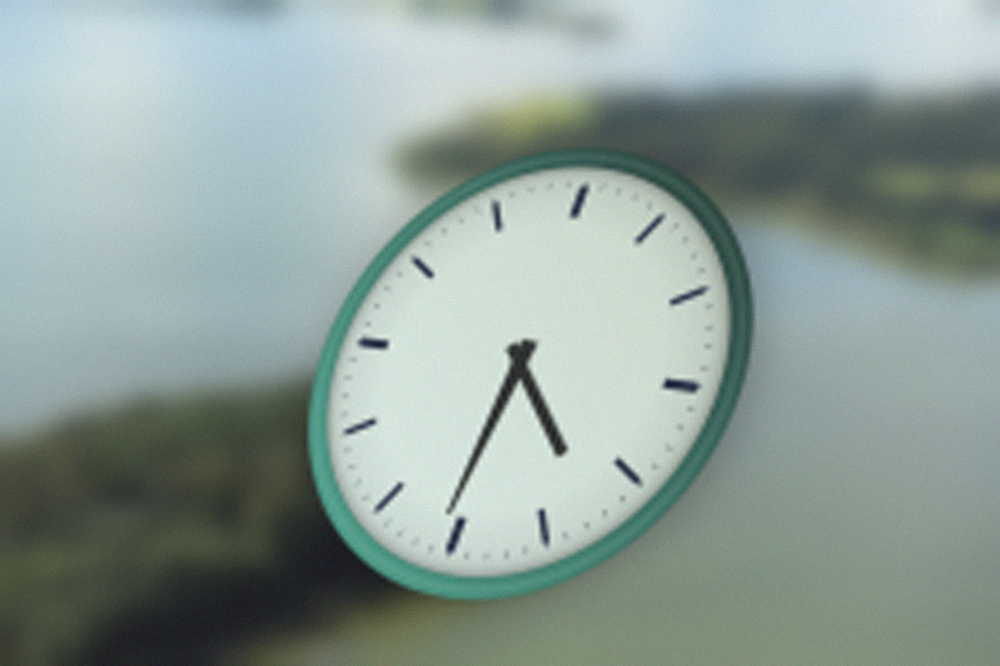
4:31
